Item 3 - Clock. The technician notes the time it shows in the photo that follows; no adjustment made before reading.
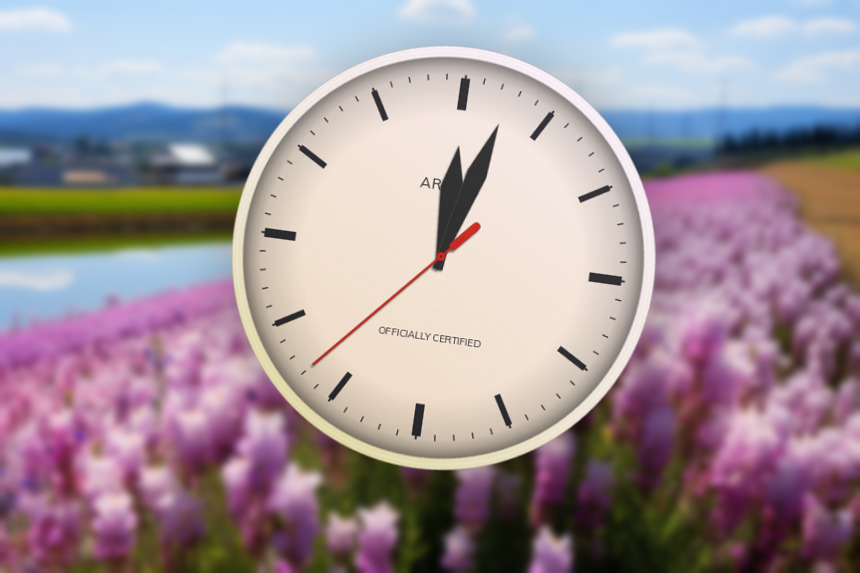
12:02:37
